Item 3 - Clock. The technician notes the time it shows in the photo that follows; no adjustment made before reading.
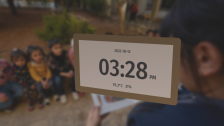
3:28
